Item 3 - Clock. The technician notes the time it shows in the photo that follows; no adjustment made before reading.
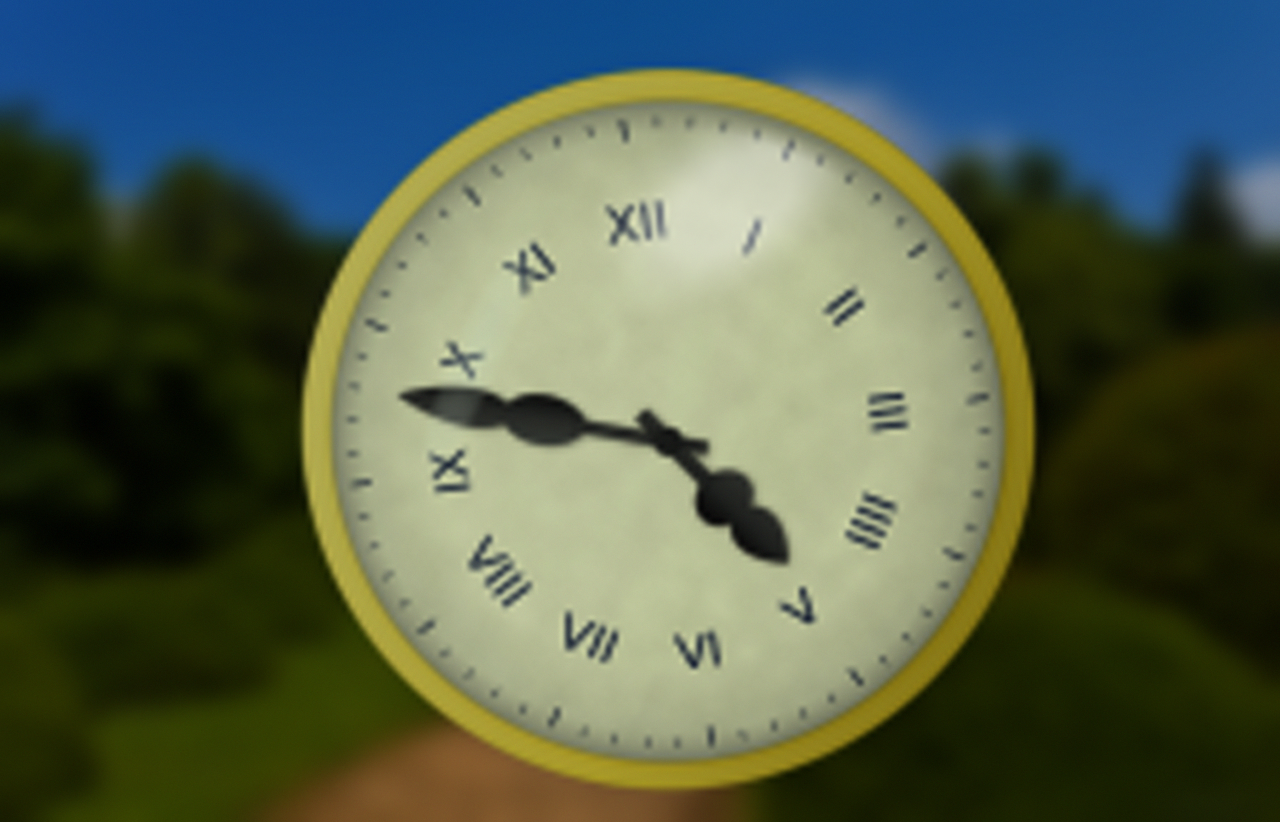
4:48
